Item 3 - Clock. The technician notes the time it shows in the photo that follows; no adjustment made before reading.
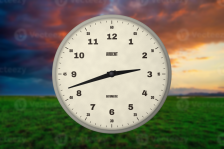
2:42
